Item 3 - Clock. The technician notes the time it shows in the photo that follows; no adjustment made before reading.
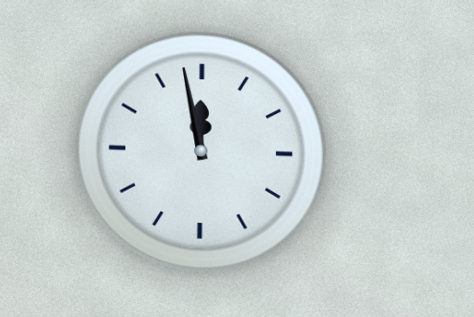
11:58
